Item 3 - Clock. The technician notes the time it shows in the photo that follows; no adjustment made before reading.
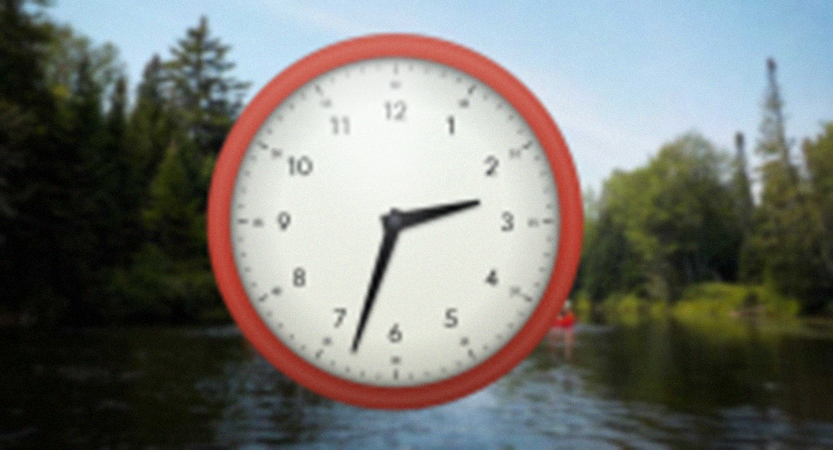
2:33
